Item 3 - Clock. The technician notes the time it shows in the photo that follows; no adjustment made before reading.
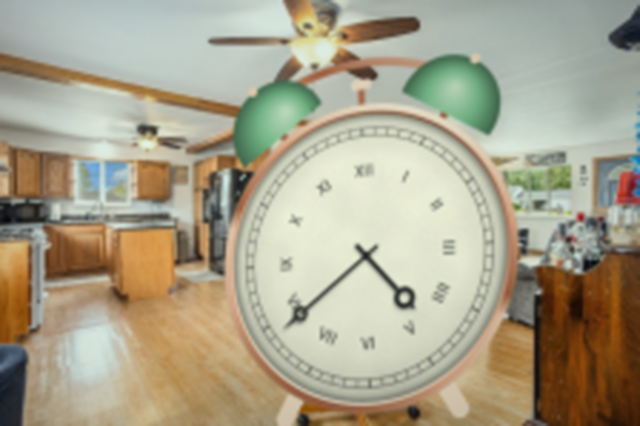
4:39
